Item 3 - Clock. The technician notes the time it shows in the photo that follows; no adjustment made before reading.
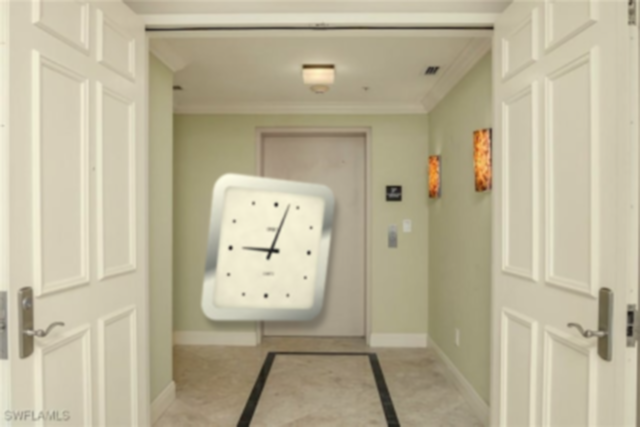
9:03
